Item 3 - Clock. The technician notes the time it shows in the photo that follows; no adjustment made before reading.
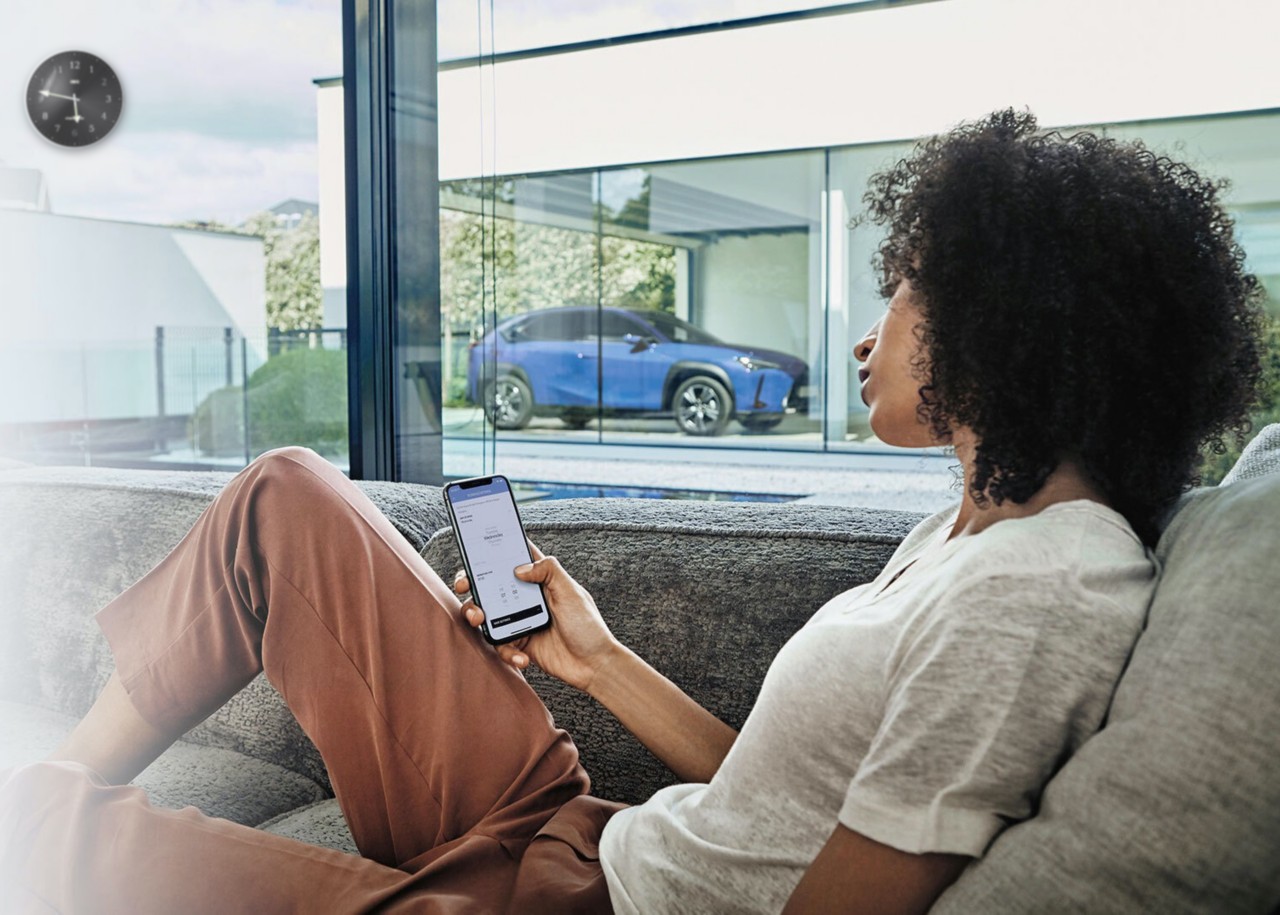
5:47
